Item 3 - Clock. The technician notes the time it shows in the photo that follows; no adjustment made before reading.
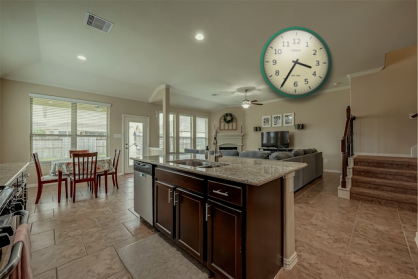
3:35
